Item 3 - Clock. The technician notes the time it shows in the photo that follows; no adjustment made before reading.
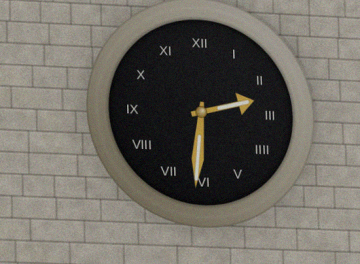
2:31
